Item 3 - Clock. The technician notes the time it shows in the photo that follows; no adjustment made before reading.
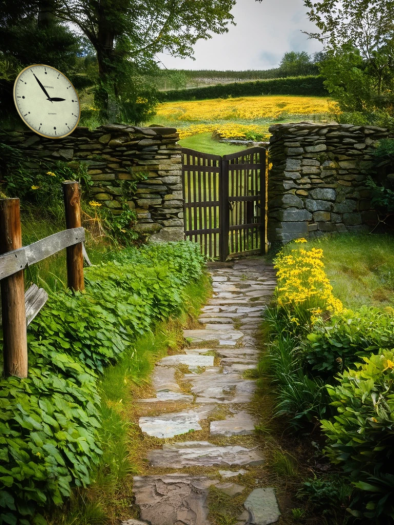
2:55
